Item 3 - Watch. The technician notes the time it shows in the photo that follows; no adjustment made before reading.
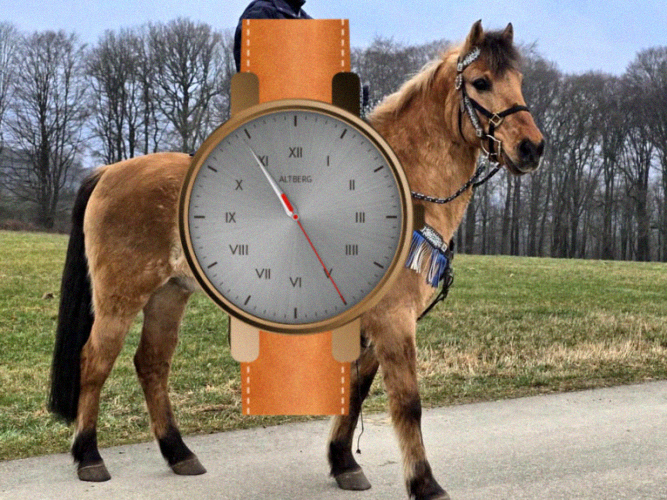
10:54:25
